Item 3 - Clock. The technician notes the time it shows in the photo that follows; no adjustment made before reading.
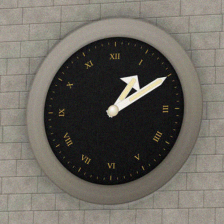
1:10
